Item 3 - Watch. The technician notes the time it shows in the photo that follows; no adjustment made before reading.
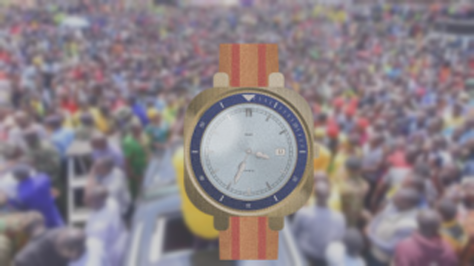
3:34
